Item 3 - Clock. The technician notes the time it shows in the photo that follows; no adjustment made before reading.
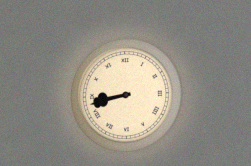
8:43
